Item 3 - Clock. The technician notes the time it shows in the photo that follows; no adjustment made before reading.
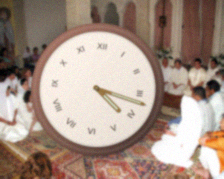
4:17
